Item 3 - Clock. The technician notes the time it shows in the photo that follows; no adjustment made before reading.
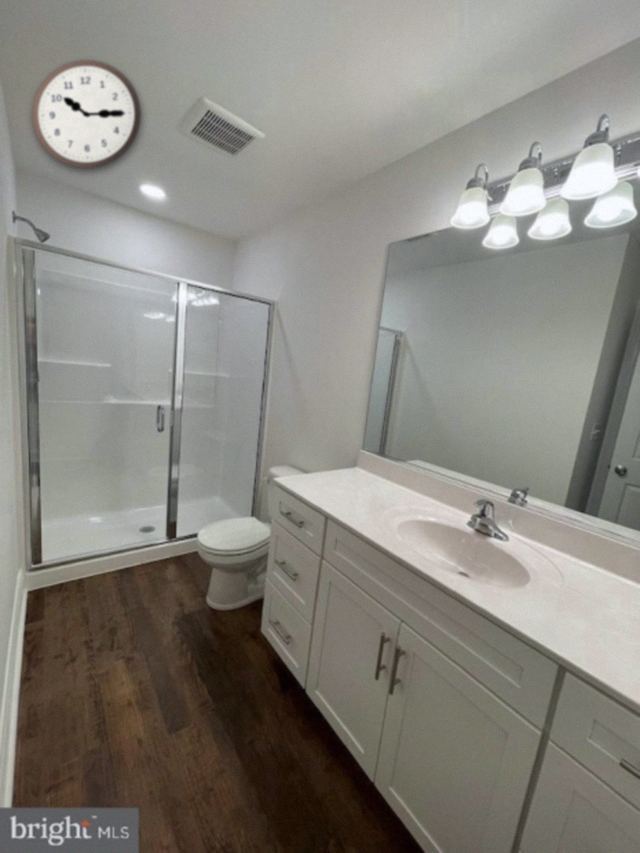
10:15
